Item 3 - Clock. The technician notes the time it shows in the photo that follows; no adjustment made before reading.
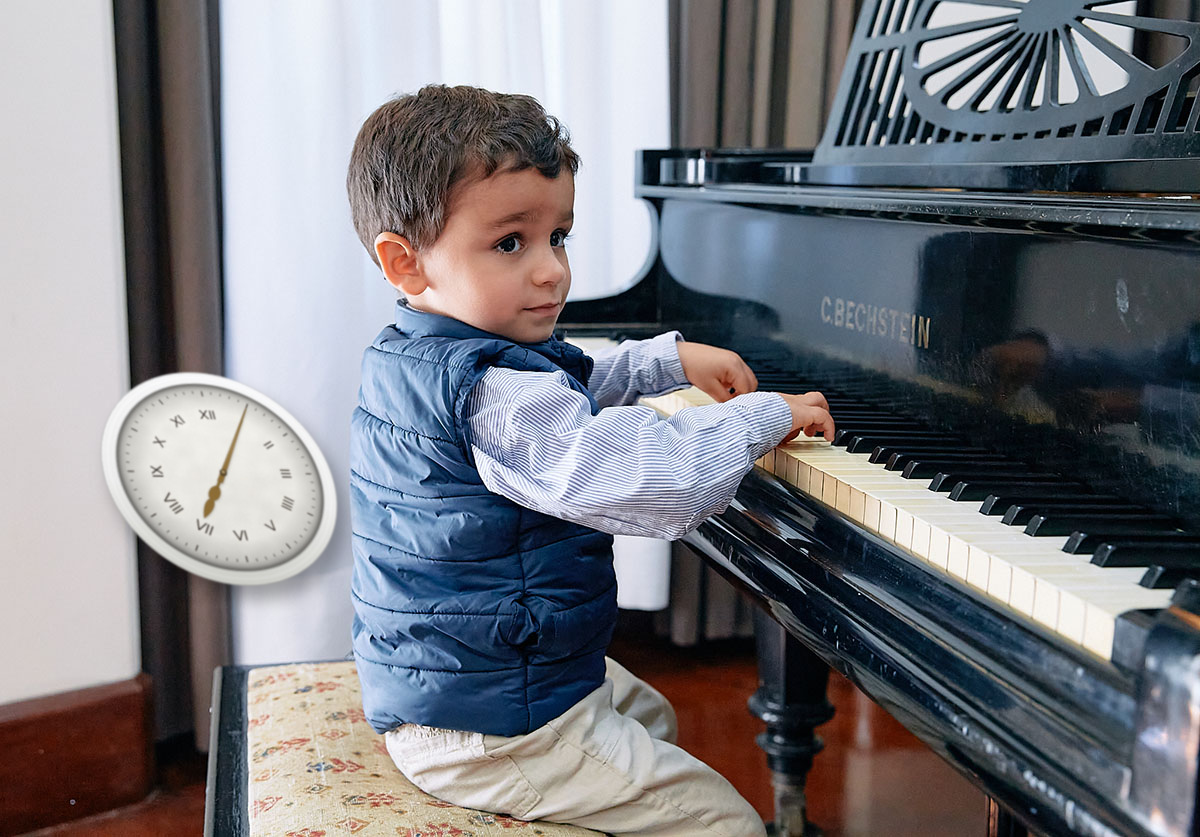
7:05
